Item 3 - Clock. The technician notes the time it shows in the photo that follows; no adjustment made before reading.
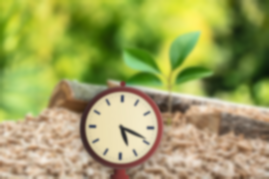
5:19
